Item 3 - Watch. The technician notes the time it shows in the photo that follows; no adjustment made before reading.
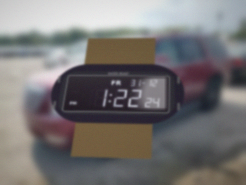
1:22
